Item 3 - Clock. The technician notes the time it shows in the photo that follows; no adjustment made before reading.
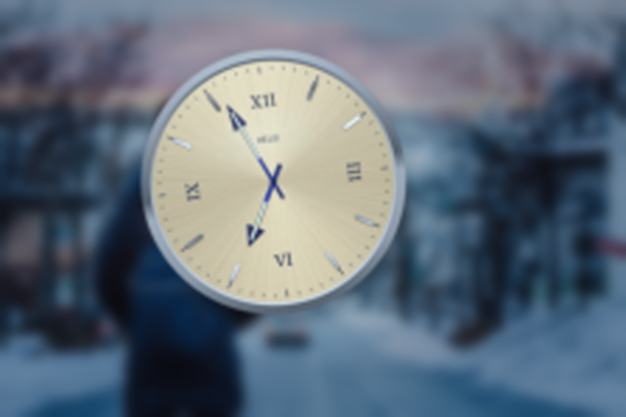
6:56
